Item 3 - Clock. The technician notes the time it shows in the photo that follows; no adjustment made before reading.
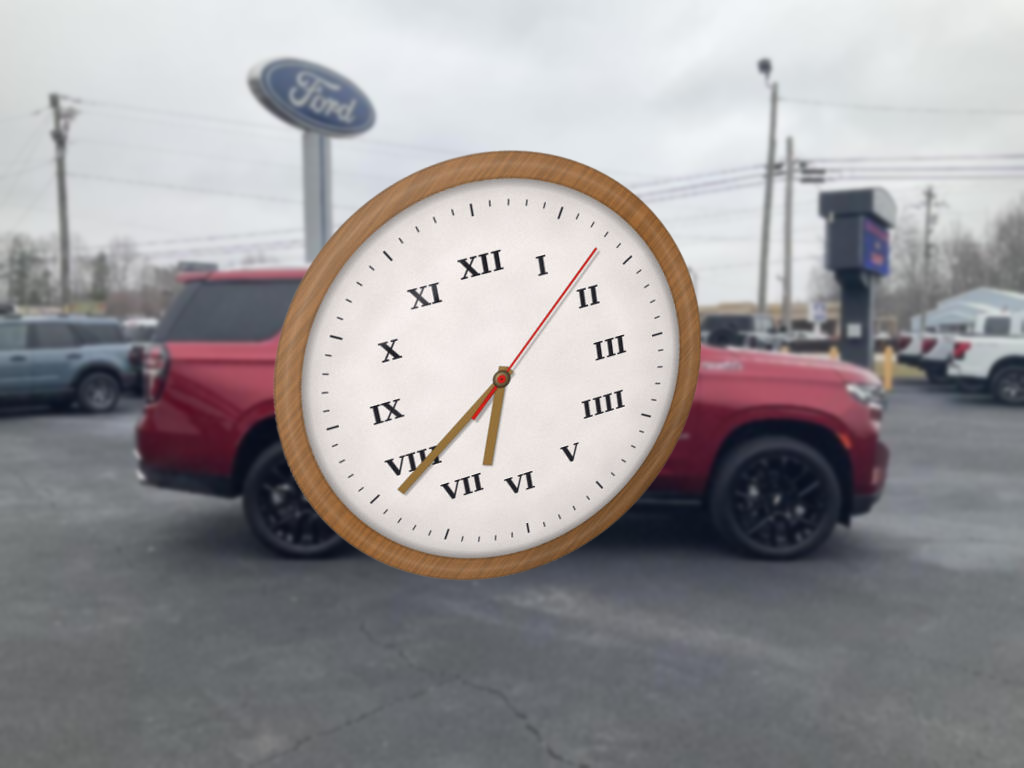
6:39:08
